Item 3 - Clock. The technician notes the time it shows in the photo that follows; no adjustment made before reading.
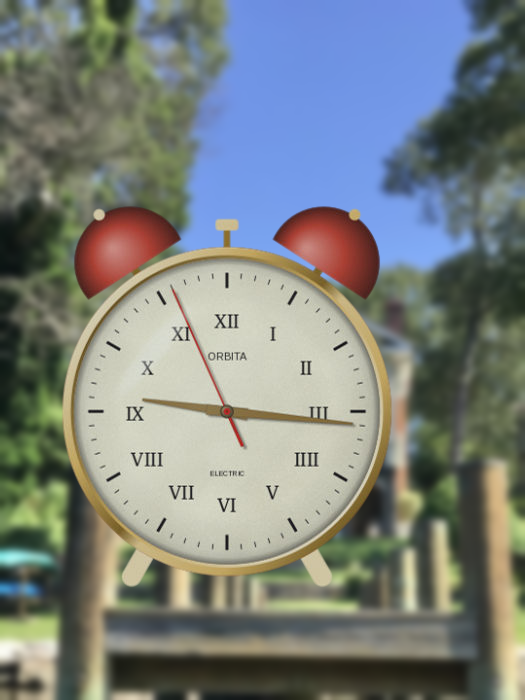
9:15:56
